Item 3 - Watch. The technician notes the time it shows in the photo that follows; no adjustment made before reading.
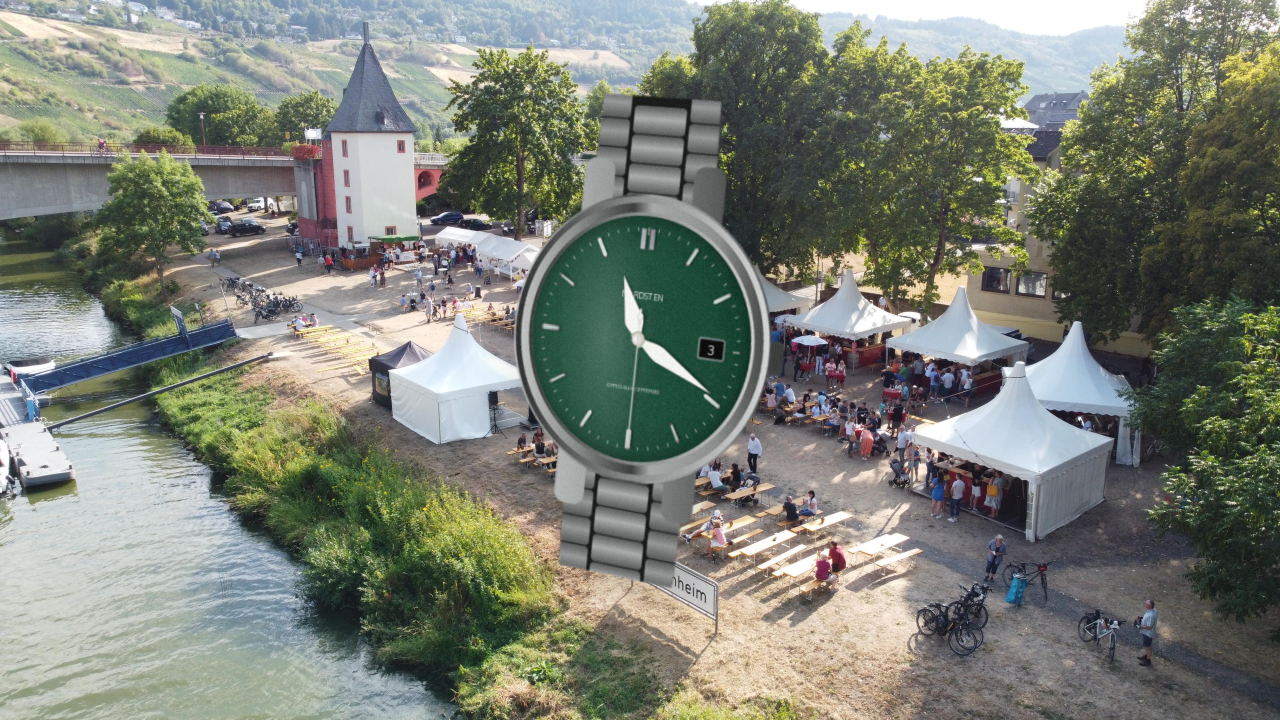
11:19:30
